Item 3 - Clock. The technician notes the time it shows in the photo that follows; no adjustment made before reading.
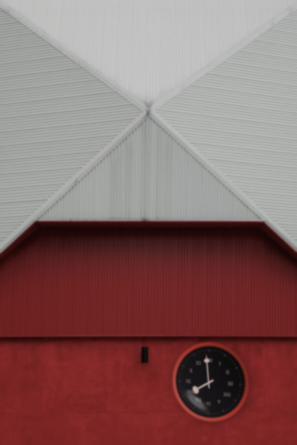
7:59
